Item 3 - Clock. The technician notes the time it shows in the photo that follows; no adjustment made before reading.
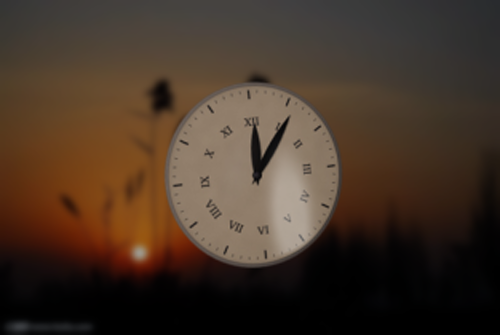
12:06
